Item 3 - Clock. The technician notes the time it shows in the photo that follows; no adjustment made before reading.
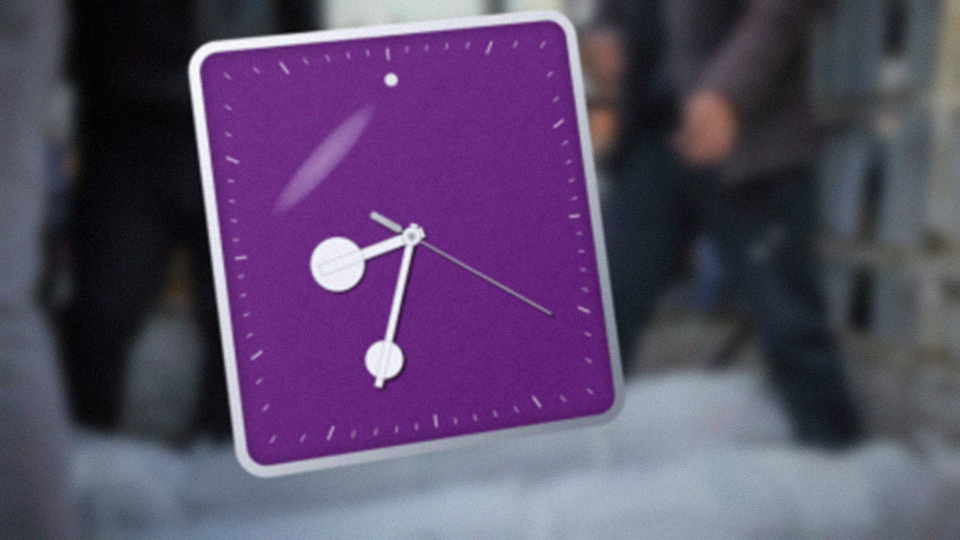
8:33:21
